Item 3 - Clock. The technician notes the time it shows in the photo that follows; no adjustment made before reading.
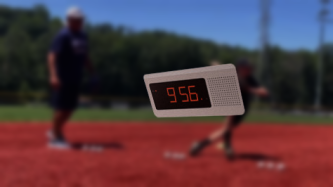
9:56
